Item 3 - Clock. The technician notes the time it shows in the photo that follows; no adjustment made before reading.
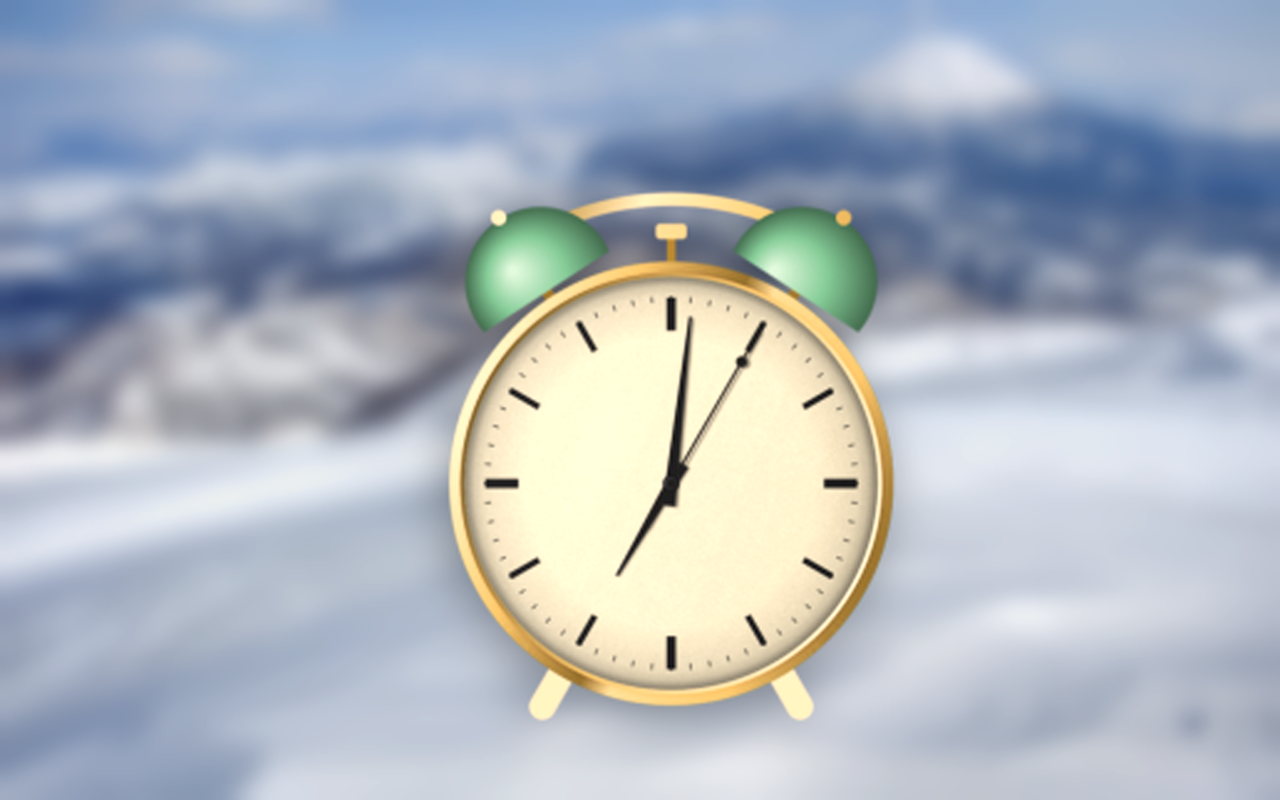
7:01:05
